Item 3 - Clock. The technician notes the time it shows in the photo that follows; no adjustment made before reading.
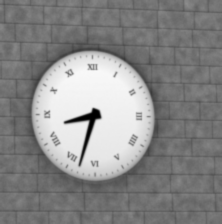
8:33
